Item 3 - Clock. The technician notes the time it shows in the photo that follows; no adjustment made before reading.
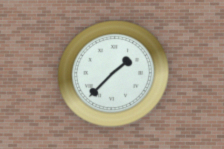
1:37
